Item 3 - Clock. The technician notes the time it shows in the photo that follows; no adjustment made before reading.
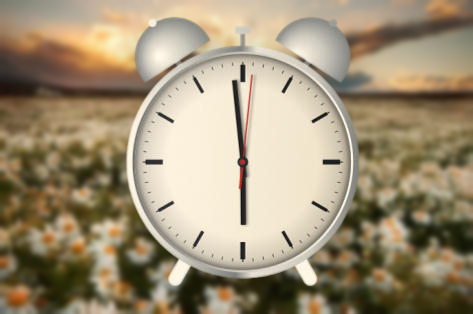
5:59:01
